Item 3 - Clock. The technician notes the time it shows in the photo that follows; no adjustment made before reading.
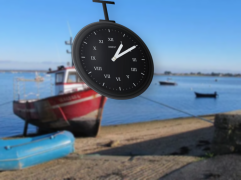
1:10
